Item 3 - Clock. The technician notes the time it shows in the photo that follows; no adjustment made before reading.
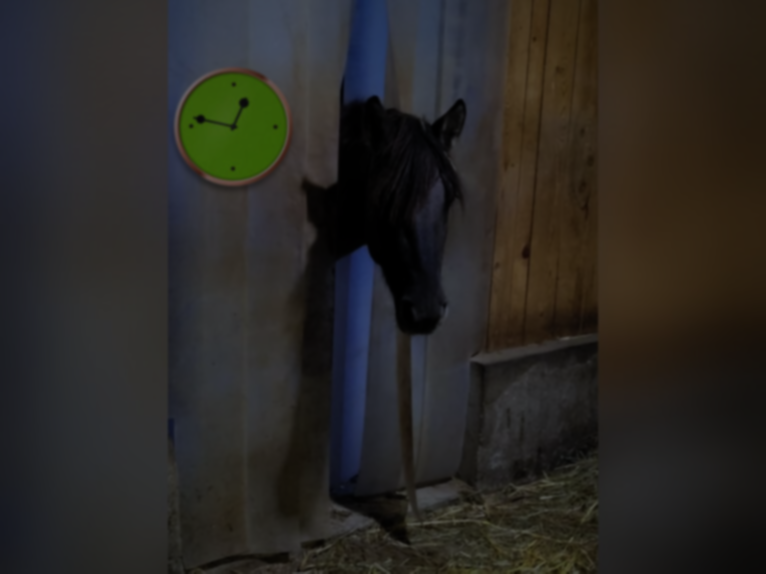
12:47
